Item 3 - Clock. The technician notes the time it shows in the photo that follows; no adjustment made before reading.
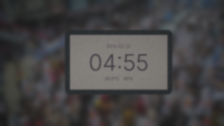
4:55
